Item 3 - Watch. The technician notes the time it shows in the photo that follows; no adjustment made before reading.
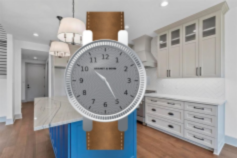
10:25
